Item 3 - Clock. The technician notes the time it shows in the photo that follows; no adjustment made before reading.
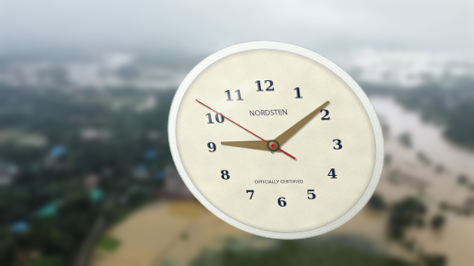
9:08:51
